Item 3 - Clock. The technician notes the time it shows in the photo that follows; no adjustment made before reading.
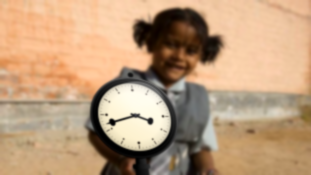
3:42
